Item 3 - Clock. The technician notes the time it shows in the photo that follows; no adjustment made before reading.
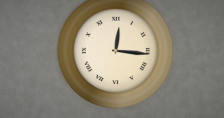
12:16
